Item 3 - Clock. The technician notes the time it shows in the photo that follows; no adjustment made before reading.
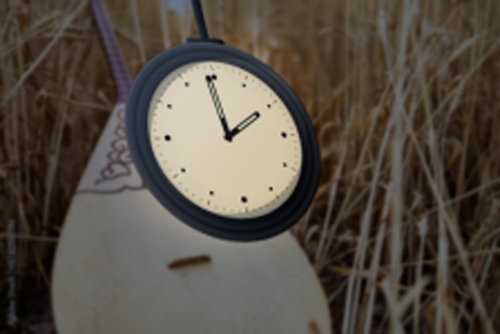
1:59
